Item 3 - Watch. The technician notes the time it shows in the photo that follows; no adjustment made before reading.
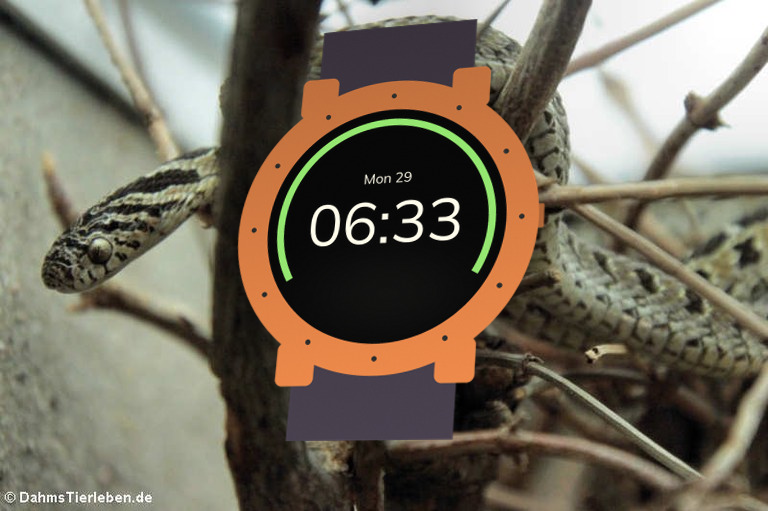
6:33
